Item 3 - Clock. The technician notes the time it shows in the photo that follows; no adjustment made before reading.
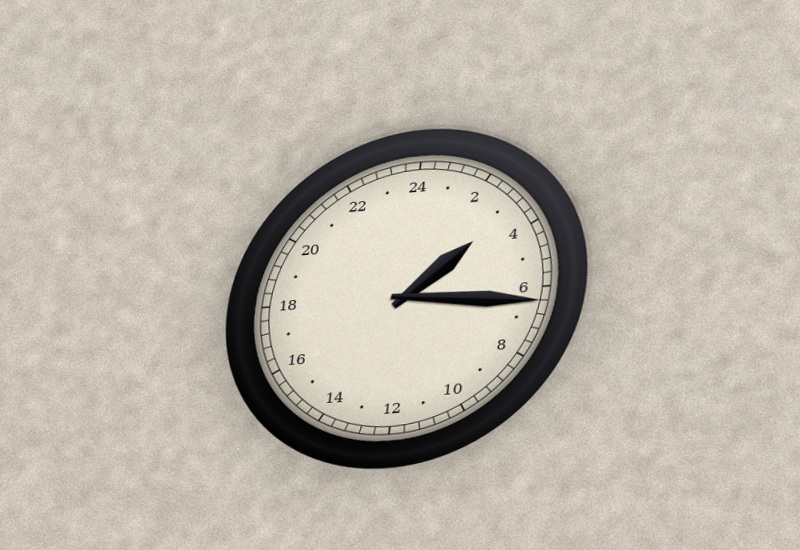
3:16
